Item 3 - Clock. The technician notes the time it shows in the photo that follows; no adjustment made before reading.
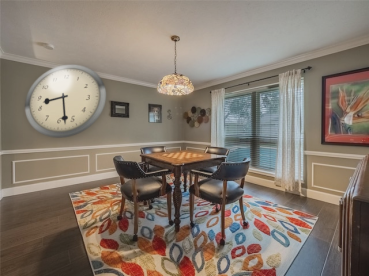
8:28
